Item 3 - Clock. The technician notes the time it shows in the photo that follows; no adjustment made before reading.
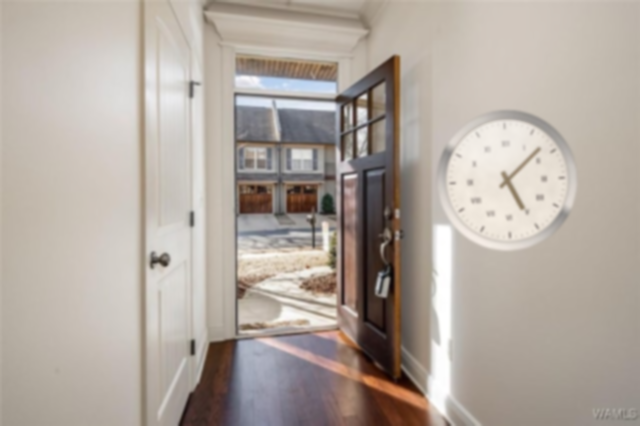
5:08
